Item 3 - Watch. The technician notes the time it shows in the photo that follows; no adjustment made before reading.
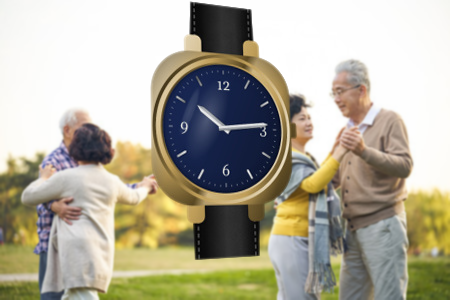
10:14
